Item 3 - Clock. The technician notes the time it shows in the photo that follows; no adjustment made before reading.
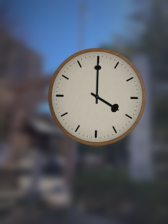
4:00
